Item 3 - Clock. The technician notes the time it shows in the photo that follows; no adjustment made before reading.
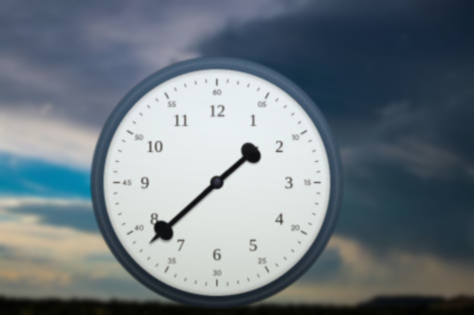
1:38
